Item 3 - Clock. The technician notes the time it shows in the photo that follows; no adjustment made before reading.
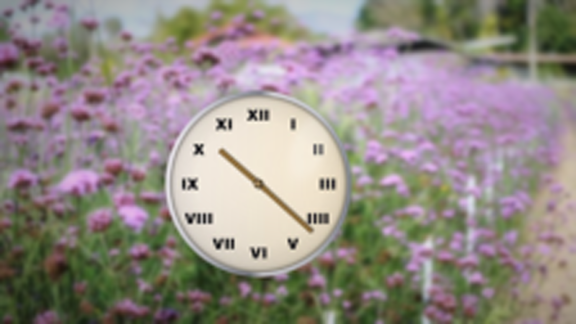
10:22
